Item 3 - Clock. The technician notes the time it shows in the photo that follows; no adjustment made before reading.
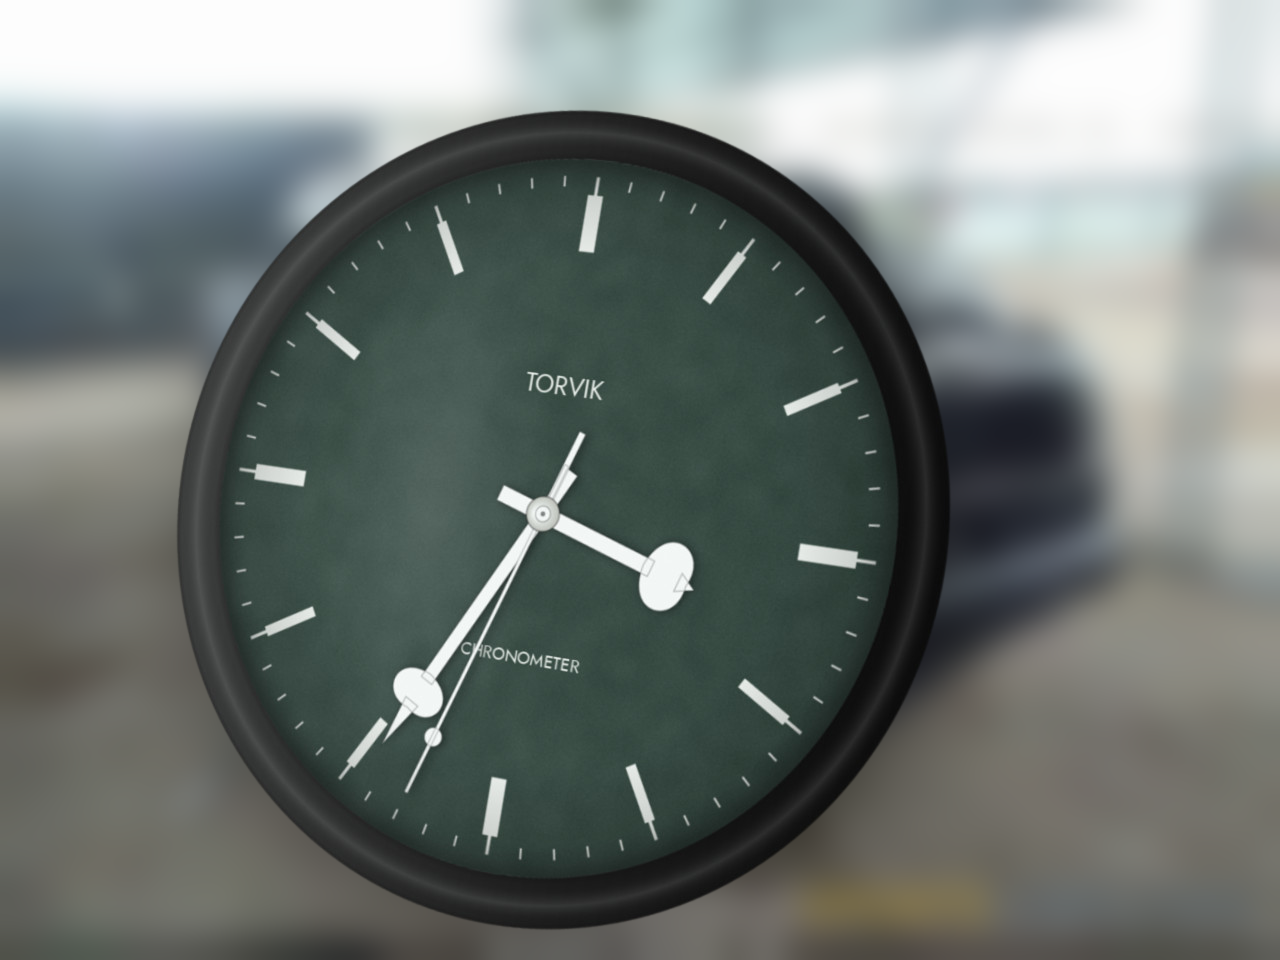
3:34:33
